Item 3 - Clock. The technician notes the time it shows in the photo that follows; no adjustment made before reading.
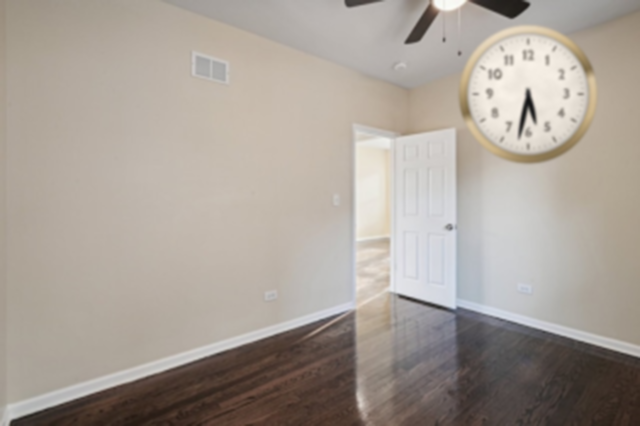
5:32
